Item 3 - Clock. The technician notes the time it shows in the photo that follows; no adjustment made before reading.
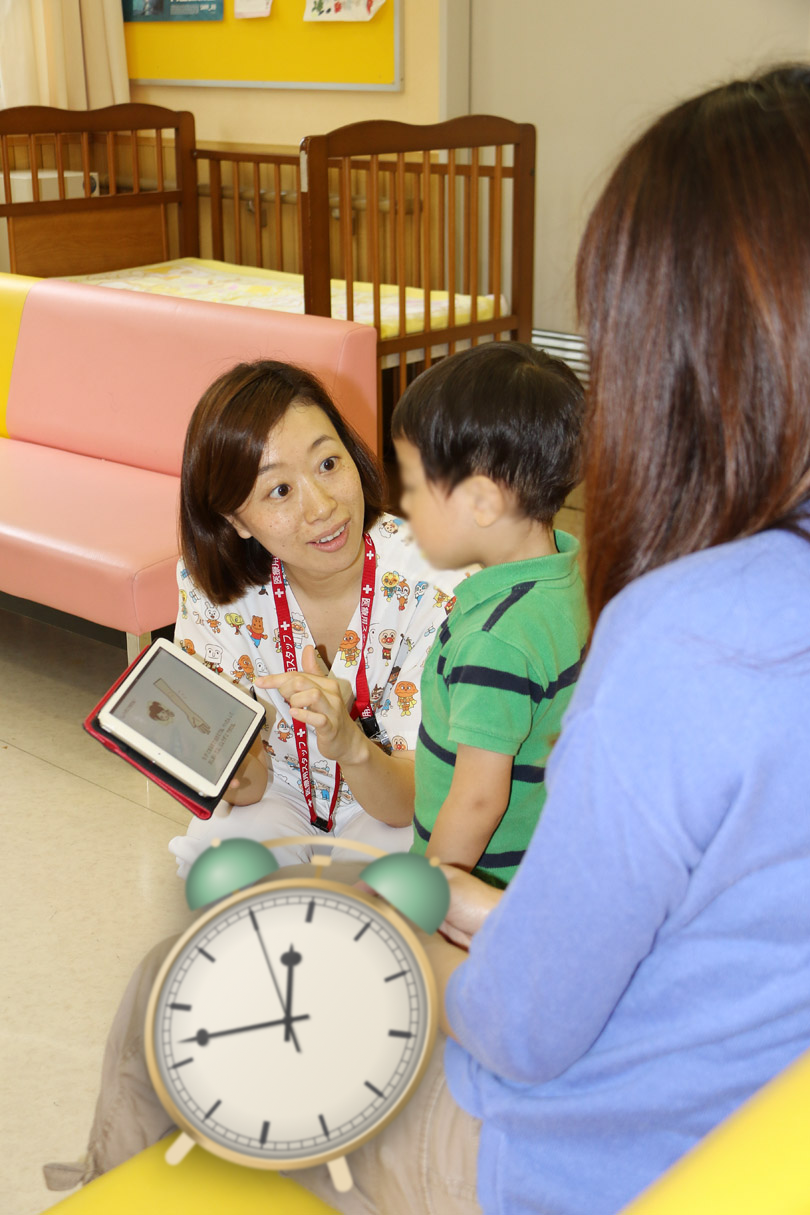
11:41:55
